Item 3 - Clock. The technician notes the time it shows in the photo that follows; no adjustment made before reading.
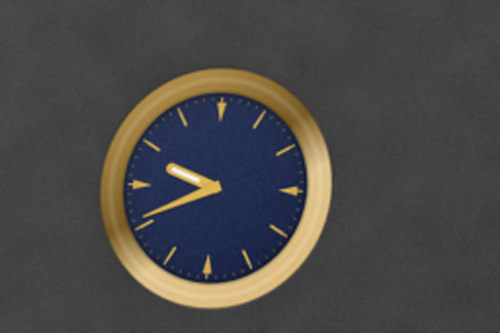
9:41
